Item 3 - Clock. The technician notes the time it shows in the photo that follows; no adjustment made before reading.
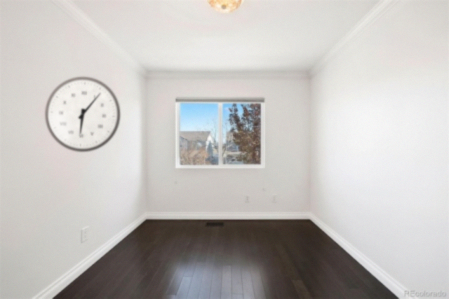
6:06
